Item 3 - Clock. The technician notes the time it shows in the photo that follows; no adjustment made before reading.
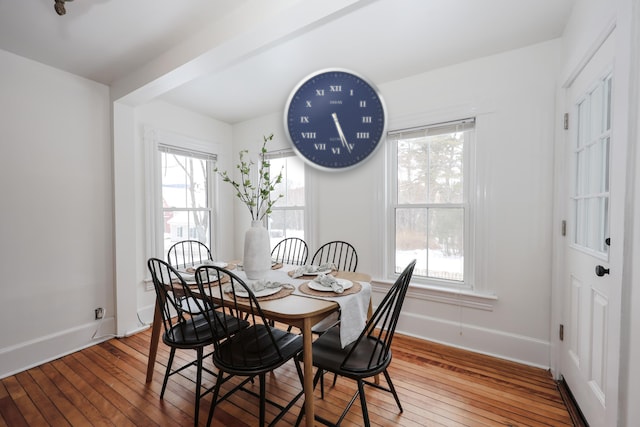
5:26
